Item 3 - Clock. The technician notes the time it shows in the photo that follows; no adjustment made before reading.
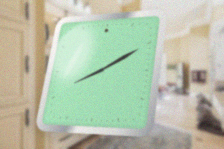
8:10
